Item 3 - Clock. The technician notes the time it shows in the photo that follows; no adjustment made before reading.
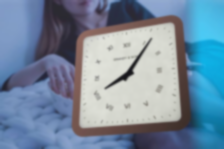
8:06
